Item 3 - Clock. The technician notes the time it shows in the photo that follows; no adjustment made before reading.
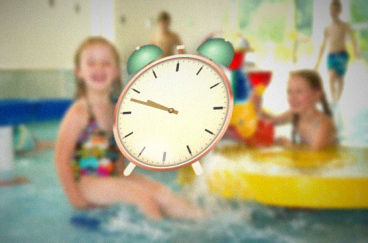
9:48
